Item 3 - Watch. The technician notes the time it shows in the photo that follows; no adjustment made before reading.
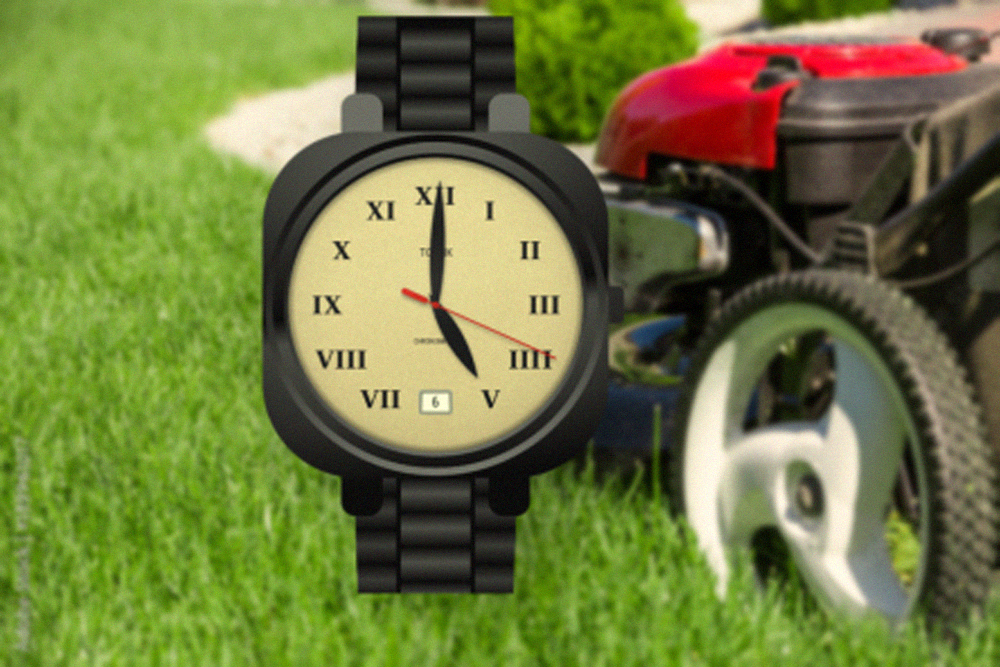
5:00:19
